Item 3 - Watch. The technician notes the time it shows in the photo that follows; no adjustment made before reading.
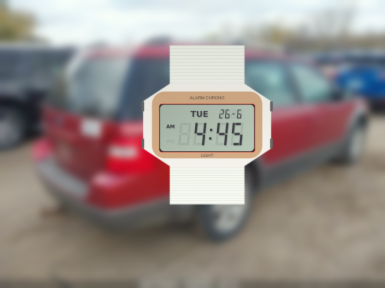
4:45
